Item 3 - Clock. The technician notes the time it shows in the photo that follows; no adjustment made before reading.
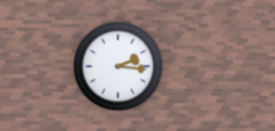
2:16
